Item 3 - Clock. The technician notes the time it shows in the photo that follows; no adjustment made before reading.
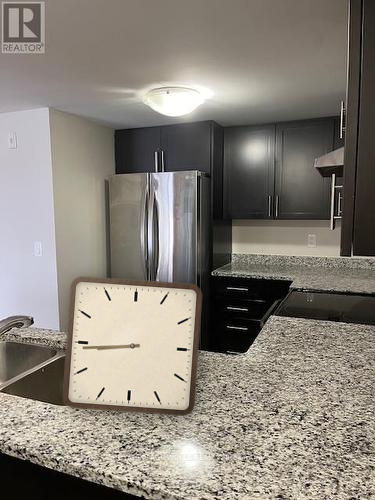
8:44
